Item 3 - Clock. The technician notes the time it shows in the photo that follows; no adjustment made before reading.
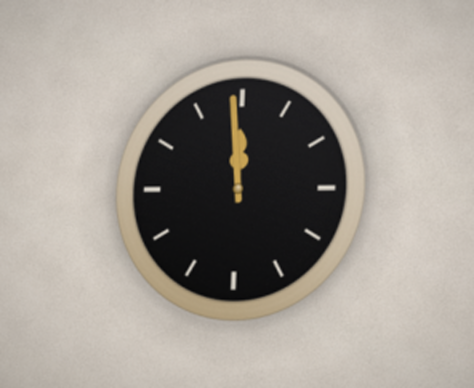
11:59
